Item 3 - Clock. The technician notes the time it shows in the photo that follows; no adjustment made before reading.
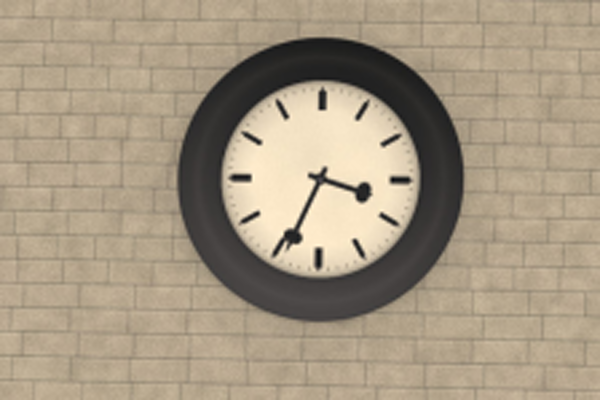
3:34
